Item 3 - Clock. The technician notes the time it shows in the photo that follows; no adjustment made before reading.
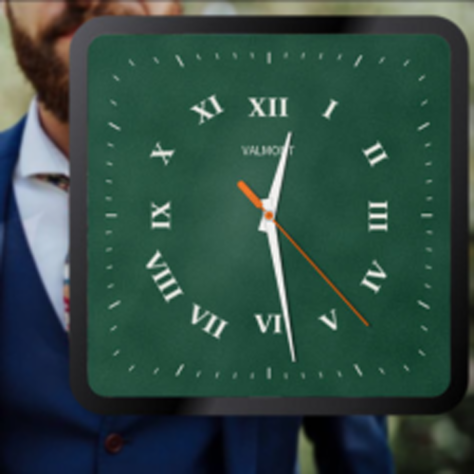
12:28:23
